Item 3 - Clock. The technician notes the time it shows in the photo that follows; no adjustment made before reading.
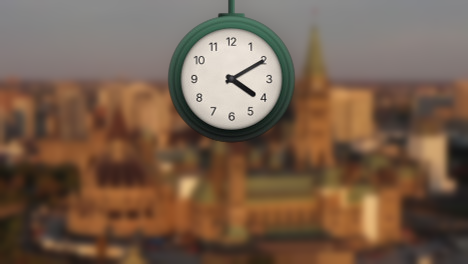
4:10
